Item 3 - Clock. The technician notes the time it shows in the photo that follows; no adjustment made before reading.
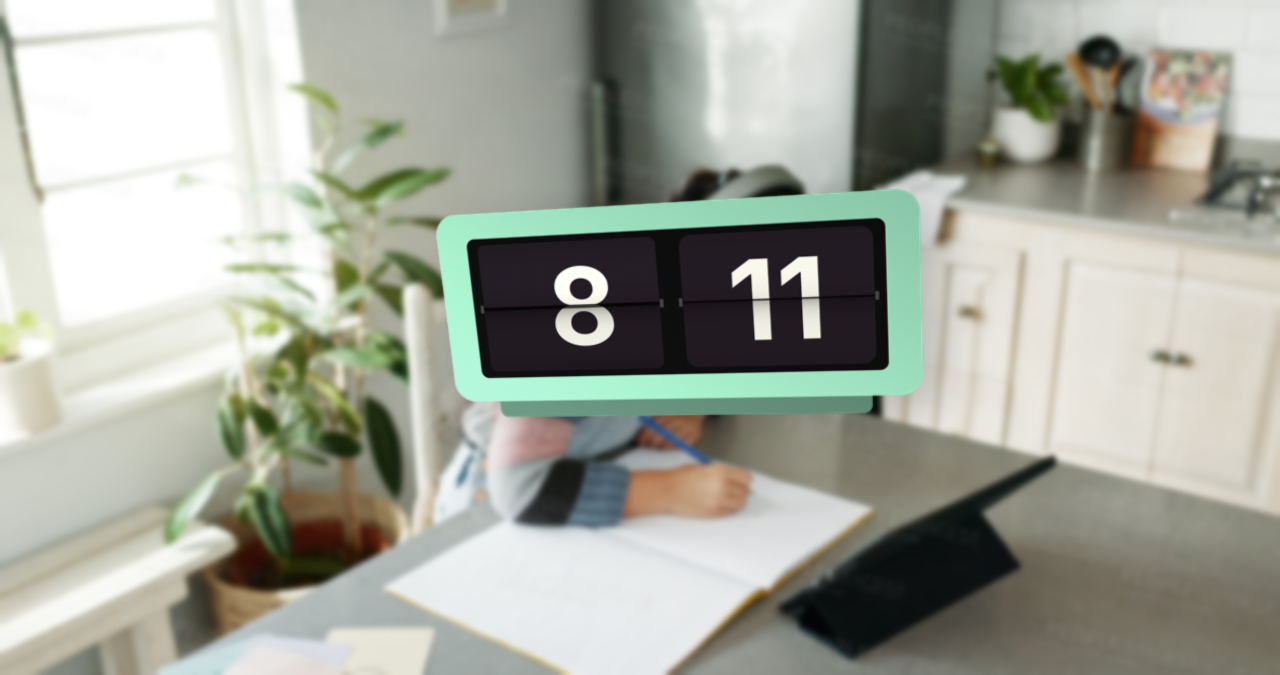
8:11
